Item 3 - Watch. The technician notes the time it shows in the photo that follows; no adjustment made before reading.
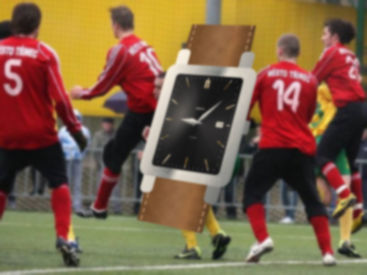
9:07
